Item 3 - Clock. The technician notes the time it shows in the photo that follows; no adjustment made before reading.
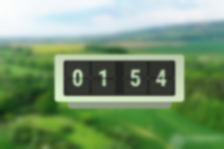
1:54
